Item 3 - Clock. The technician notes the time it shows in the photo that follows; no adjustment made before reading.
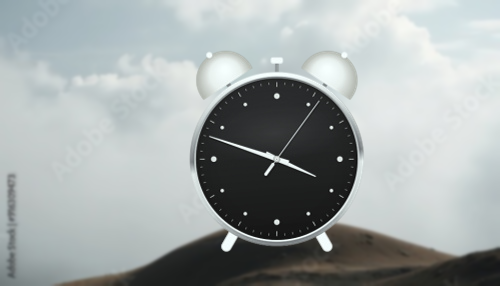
3:48:06
